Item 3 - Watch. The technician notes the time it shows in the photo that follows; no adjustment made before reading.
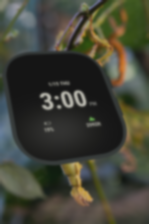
3:00
